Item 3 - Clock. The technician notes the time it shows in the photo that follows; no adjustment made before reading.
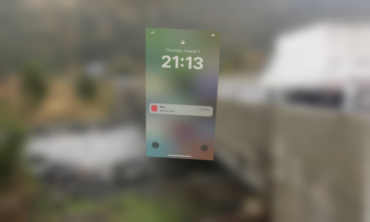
21:13
